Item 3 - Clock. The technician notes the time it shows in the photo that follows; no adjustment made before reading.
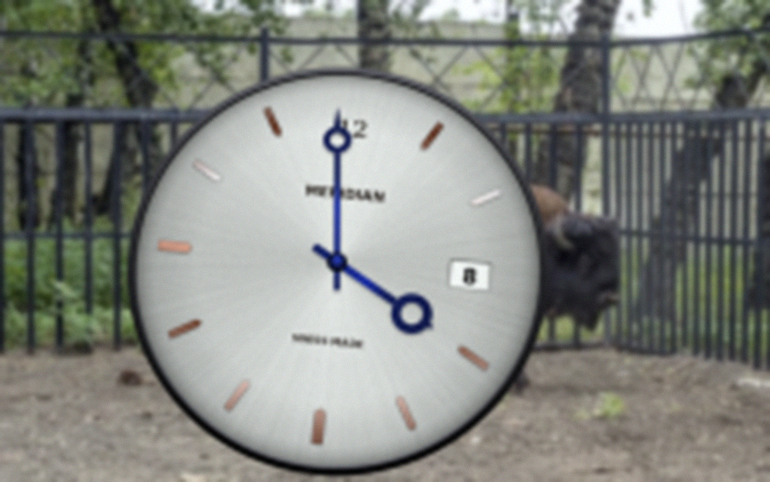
3:59
